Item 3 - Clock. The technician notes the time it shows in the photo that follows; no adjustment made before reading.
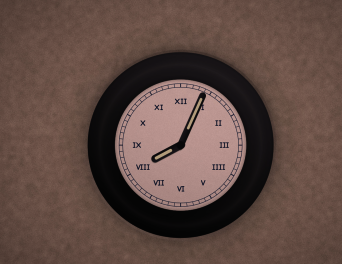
8:04
